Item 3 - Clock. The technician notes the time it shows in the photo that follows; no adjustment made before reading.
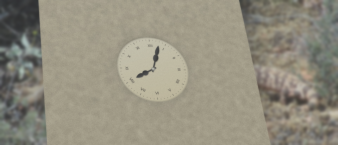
8:03
